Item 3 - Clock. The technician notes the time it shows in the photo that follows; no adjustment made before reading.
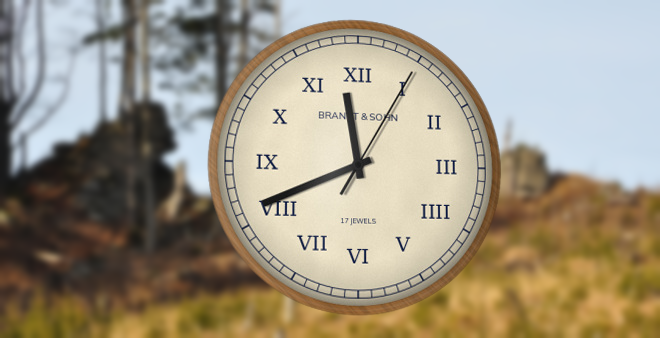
11:41:05
